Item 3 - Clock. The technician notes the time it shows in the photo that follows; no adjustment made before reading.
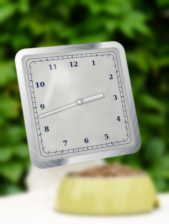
2:43
